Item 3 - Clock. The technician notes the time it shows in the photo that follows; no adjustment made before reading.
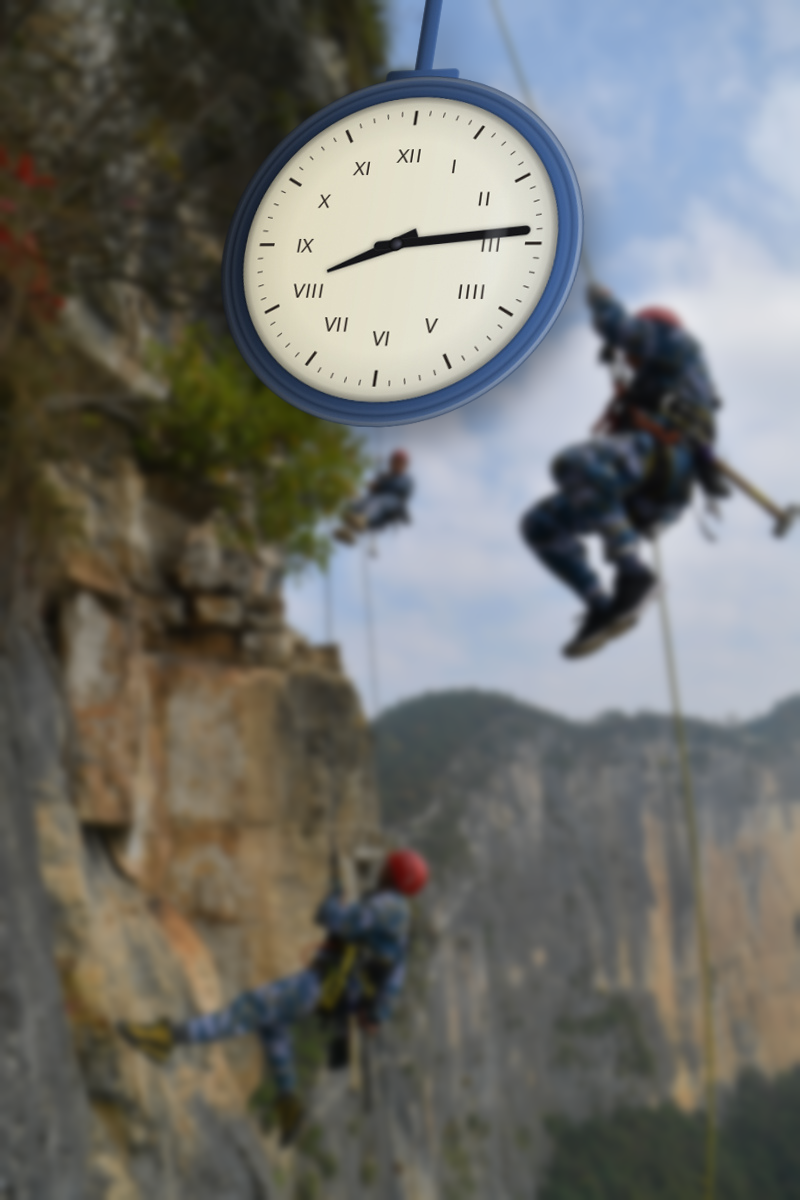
8:14
